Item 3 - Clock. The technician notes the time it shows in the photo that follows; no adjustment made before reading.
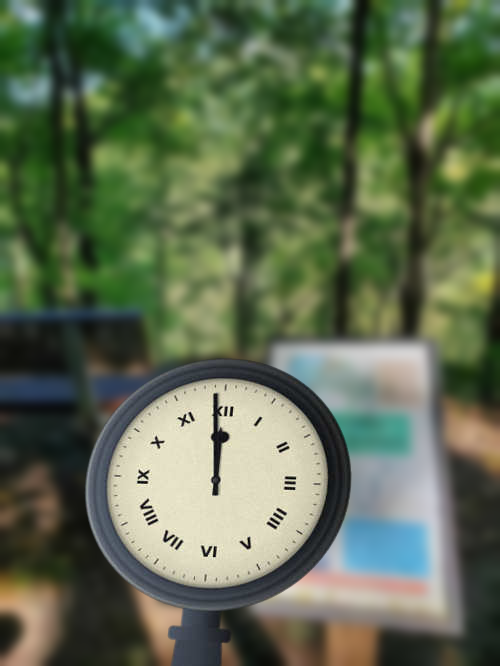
11:59
